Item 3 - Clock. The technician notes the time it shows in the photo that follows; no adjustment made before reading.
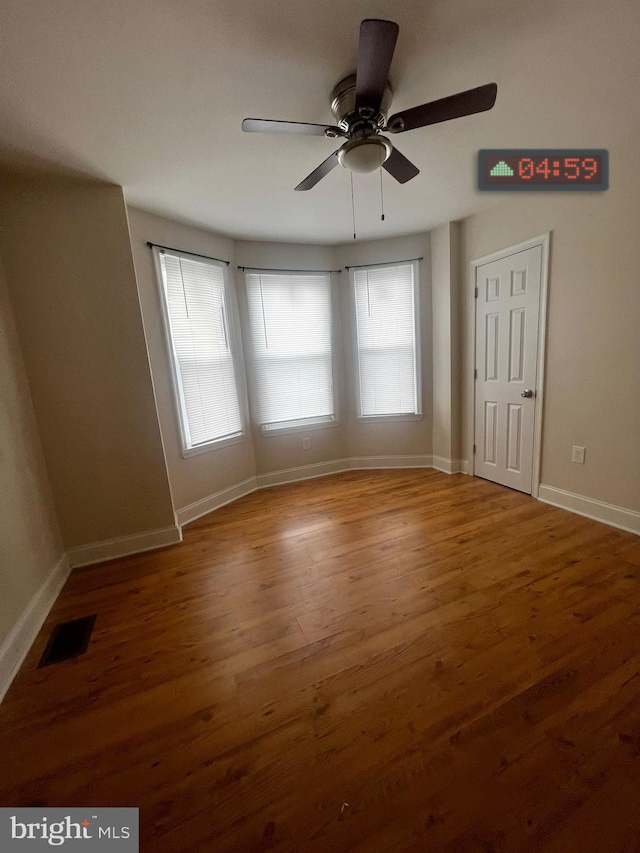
4:59
